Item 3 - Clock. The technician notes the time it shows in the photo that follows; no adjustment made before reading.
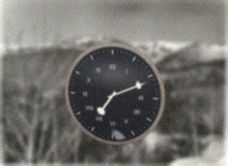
7:11
